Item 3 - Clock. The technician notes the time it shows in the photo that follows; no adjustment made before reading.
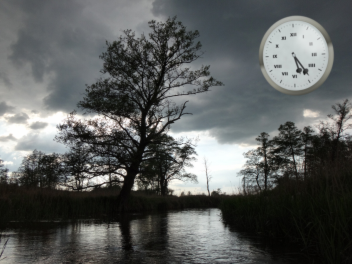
5:24
